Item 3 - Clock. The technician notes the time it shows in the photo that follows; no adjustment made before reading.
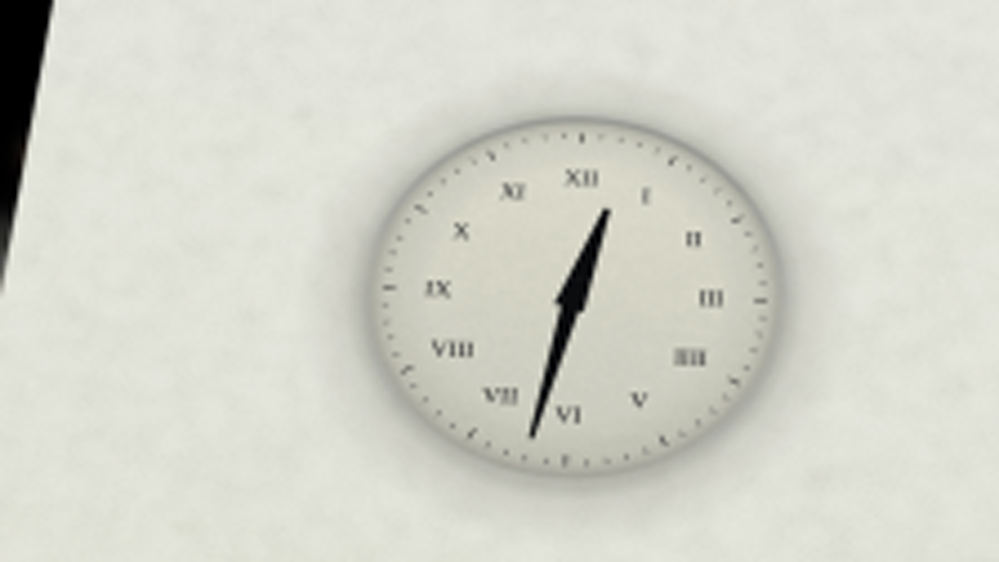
12:32
